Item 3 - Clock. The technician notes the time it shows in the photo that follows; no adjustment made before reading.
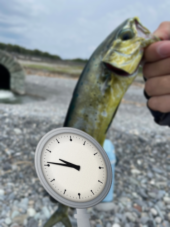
9:46
